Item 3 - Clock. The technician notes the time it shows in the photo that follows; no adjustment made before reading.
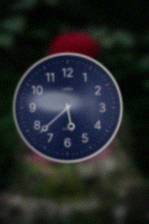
5:38
